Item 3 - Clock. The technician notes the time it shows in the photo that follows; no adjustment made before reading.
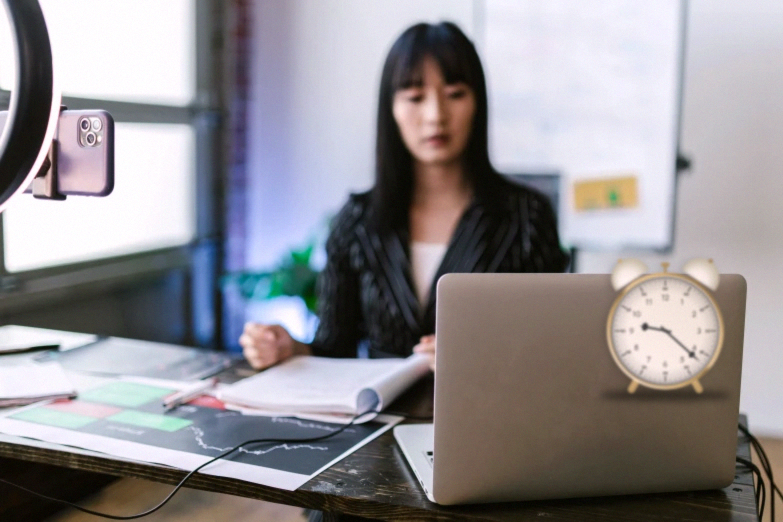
9:22
